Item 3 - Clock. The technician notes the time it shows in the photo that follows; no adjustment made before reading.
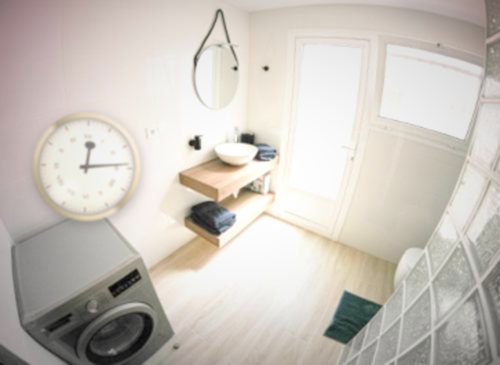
12:14
